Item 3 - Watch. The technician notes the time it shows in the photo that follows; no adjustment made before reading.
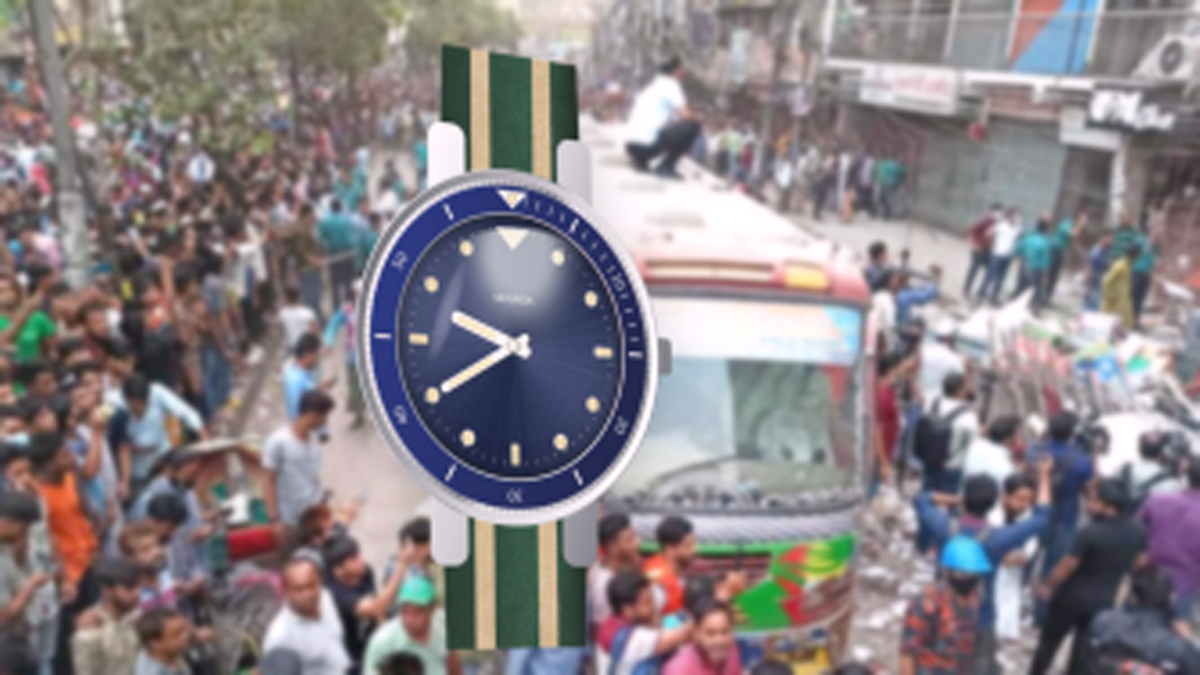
9:40
